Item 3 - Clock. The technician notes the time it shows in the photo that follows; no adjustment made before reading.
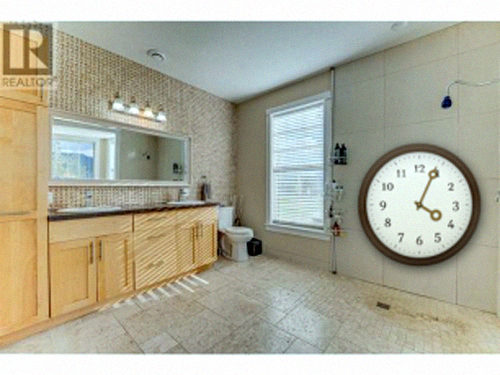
4:04
